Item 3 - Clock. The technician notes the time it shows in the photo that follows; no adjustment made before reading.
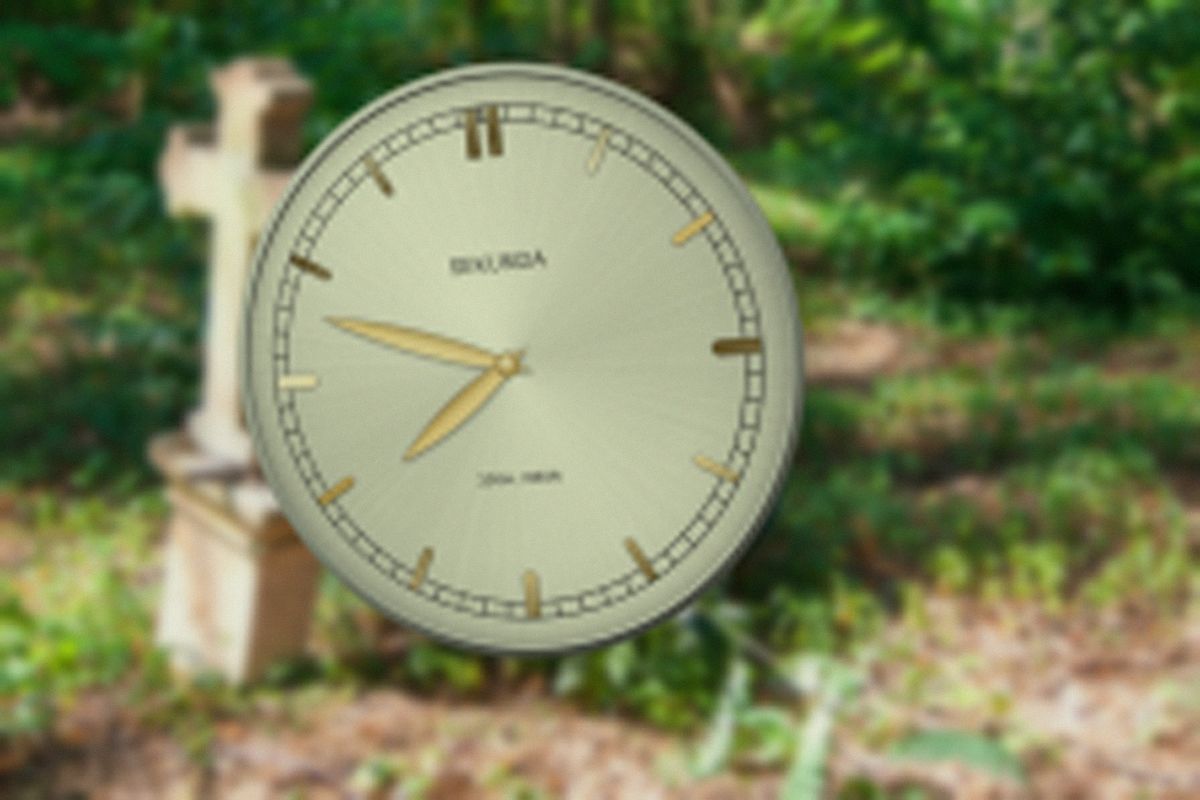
7:48
